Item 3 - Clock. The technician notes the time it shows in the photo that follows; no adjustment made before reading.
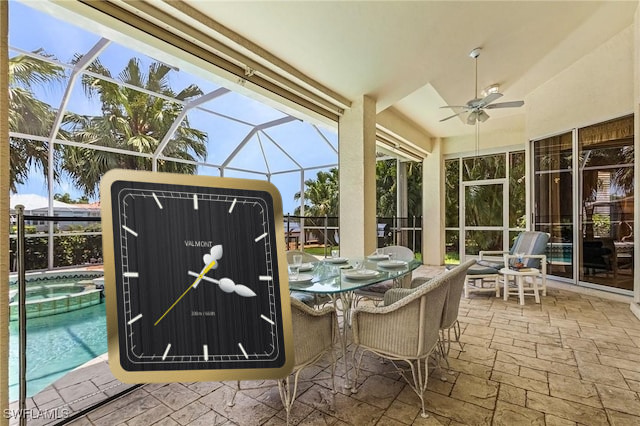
1:17:38
